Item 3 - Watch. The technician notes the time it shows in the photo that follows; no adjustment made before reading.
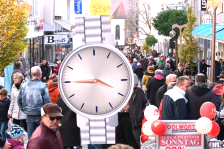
3:45
